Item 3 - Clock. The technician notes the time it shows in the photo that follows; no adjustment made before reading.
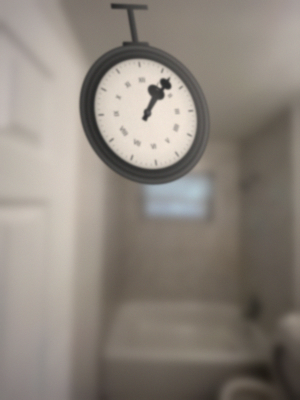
1:07
